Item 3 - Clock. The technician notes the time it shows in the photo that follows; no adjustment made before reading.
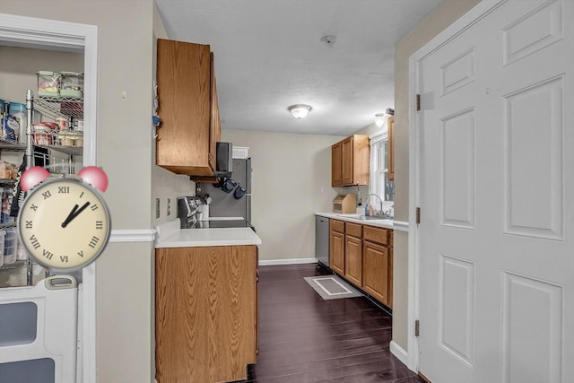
1:08
